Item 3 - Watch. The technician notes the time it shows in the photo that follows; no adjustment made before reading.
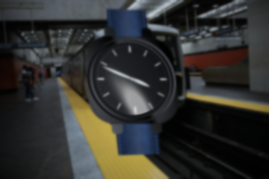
3:49
